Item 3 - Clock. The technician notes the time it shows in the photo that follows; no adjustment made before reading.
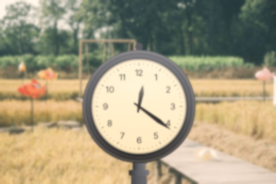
12:21
